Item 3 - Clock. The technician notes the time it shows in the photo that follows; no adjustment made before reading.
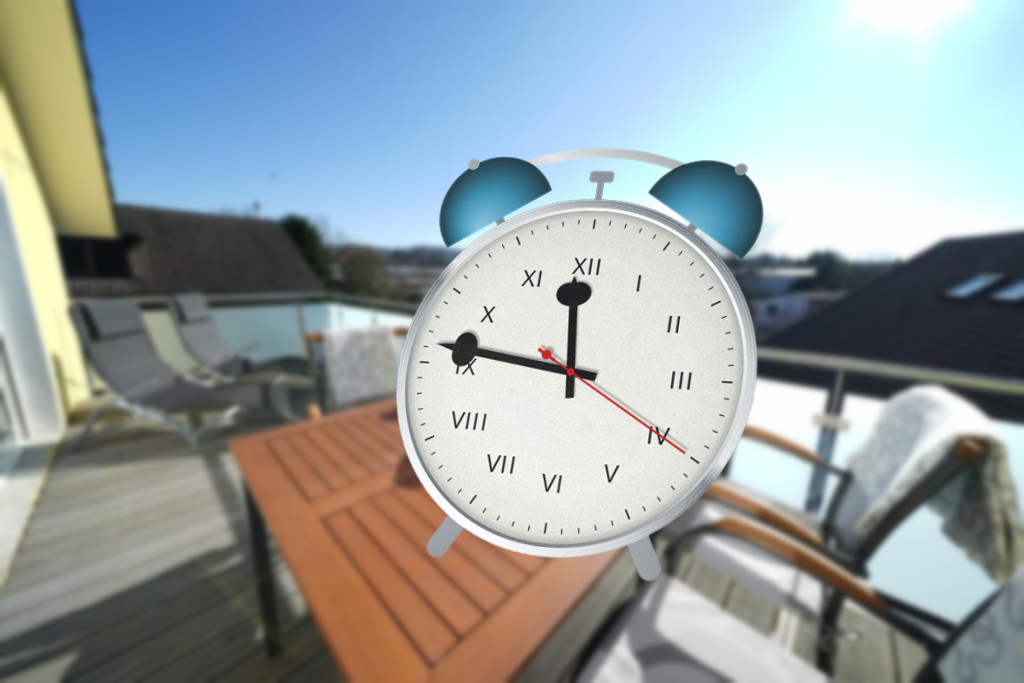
11:46:20
